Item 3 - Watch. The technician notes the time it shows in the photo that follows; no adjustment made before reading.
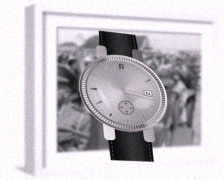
3:17
